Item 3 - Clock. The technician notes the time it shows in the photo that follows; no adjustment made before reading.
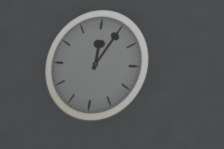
12:05
